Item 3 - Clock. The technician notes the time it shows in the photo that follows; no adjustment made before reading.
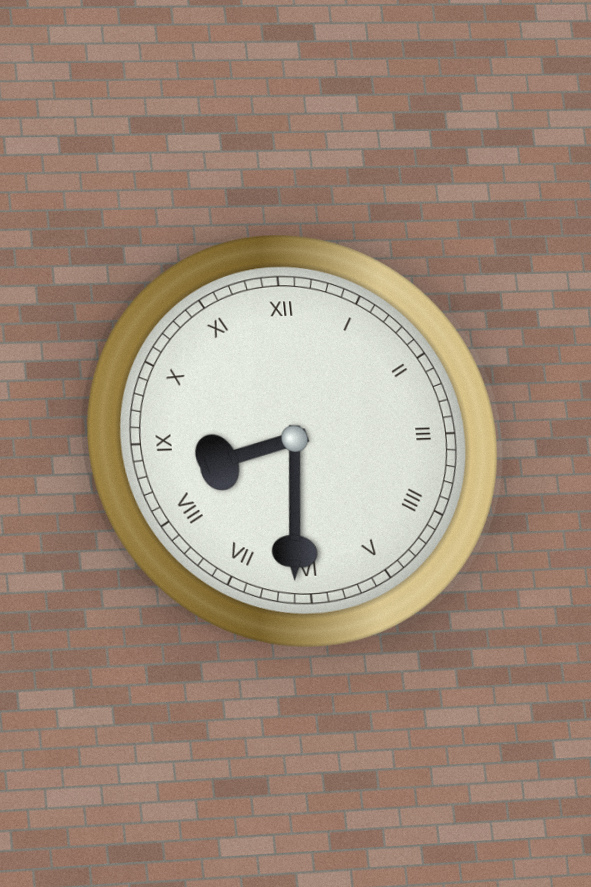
8:31
